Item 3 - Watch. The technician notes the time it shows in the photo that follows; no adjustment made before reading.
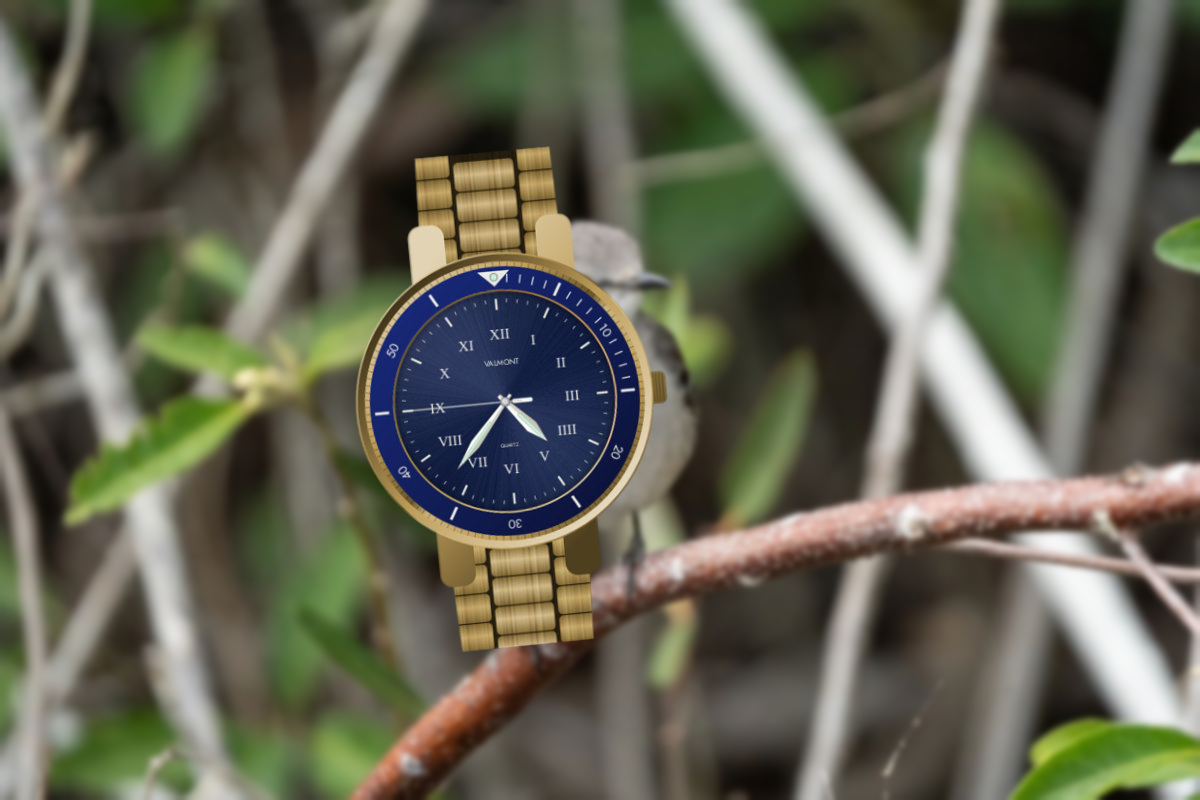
4:36:45
